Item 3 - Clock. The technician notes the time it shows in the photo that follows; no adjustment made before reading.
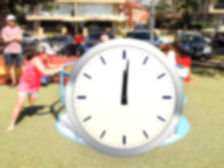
12:01
